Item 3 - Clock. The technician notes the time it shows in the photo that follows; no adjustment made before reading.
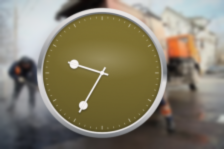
9:35
